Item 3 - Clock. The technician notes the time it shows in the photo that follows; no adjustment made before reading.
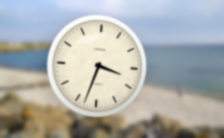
3:33
